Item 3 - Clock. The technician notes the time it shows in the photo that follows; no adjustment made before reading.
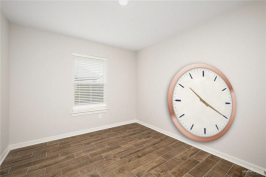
10:20
